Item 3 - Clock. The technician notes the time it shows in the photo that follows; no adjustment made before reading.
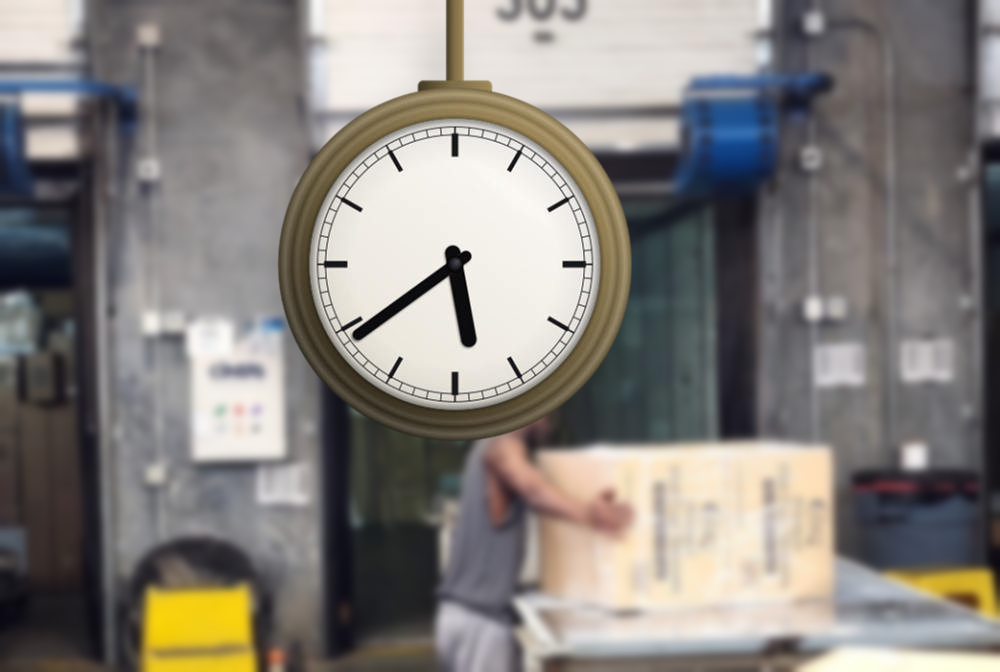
5:39
